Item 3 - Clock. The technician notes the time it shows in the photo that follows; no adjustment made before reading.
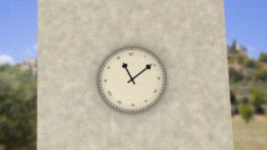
11:09
